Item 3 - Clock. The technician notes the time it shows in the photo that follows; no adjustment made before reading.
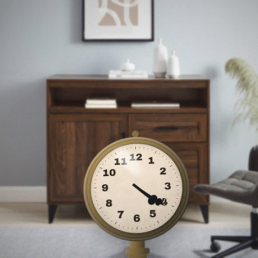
4:21
